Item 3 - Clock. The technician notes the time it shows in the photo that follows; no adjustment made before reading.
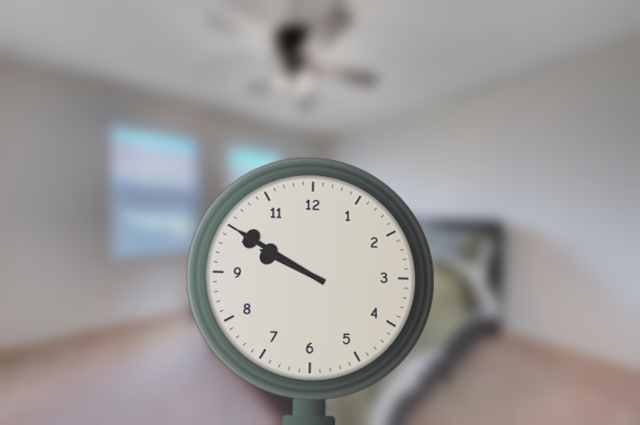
9:50
